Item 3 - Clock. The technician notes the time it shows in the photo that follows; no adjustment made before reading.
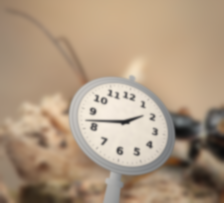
1:42
